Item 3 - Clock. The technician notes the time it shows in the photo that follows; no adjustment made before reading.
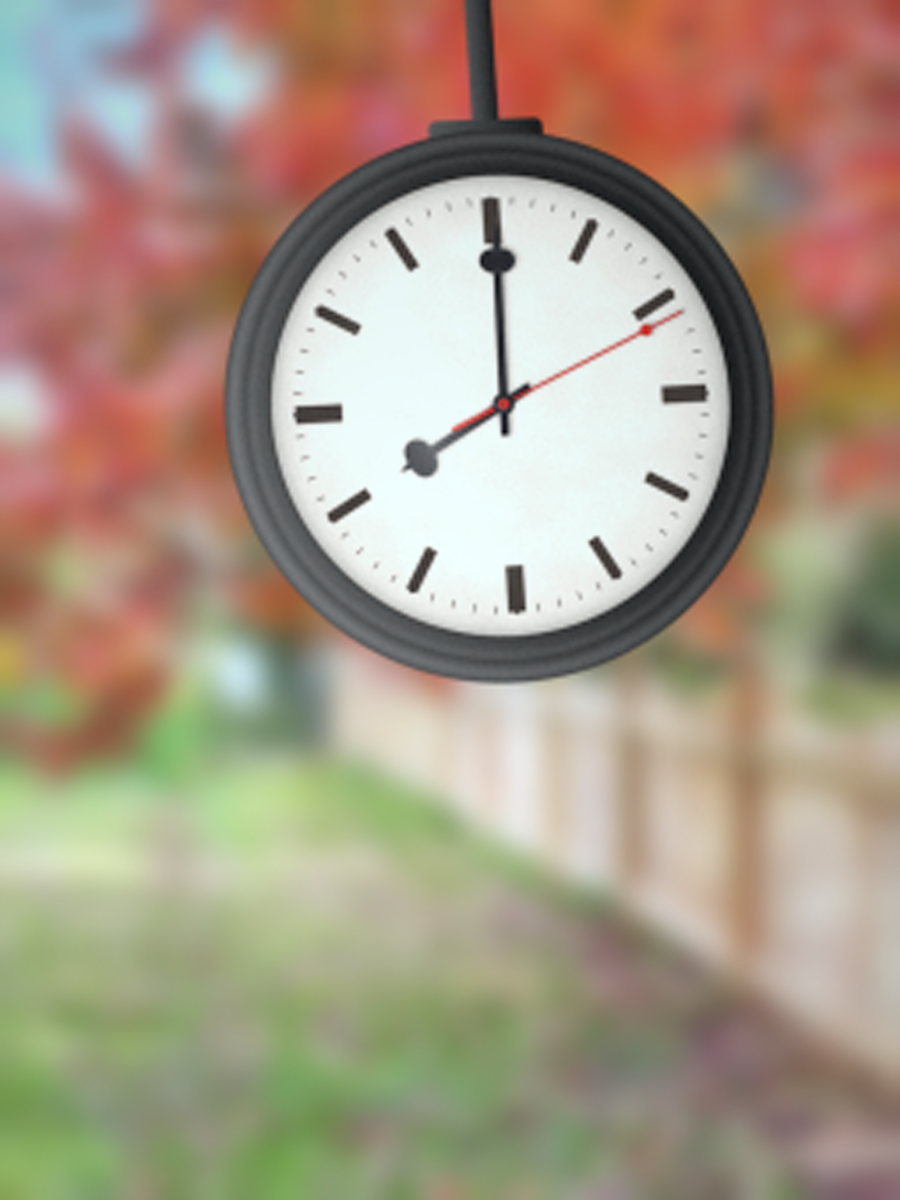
8:00:11
